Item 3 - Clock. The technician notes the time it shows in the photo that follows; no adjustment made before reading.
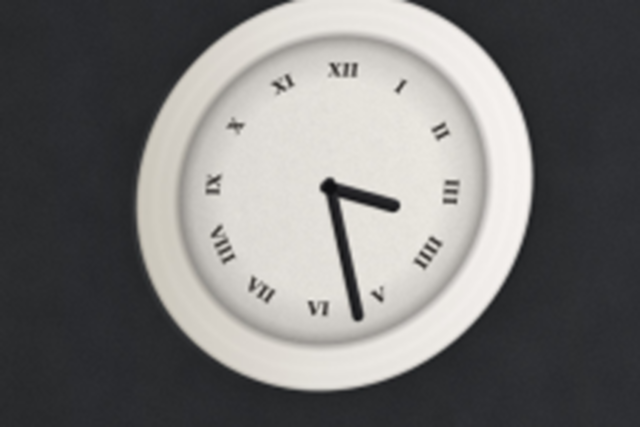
3:27
